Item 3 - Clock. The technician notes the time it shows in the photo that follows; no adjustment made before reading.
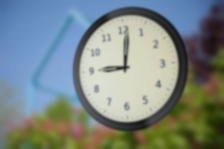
9:01
